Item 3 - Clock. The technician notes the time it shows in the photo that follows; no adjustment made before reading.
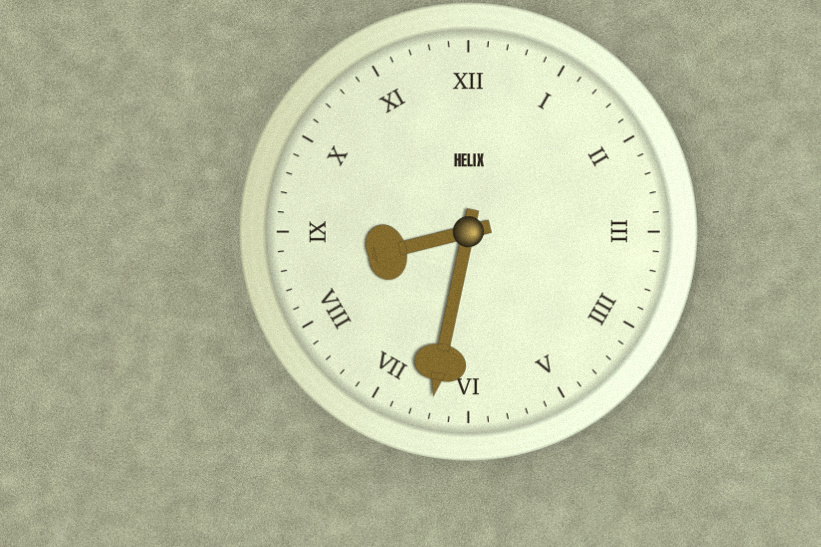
8:32
